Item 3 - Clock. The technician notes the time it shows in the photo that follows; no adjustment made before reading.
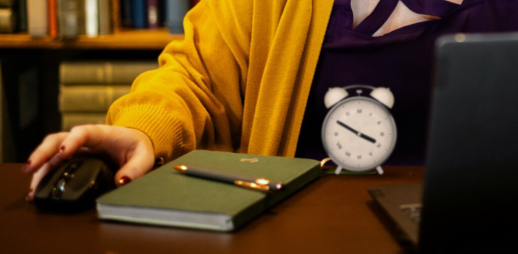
3:50
